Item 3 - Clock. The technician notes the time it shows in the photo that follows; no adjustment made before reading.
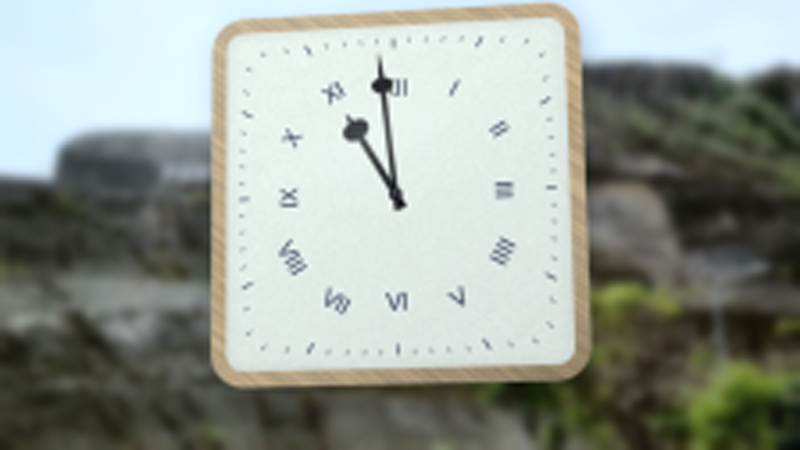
10:59
